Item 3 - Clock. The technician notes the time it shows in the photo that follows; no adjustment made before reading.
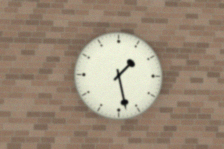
1:28
